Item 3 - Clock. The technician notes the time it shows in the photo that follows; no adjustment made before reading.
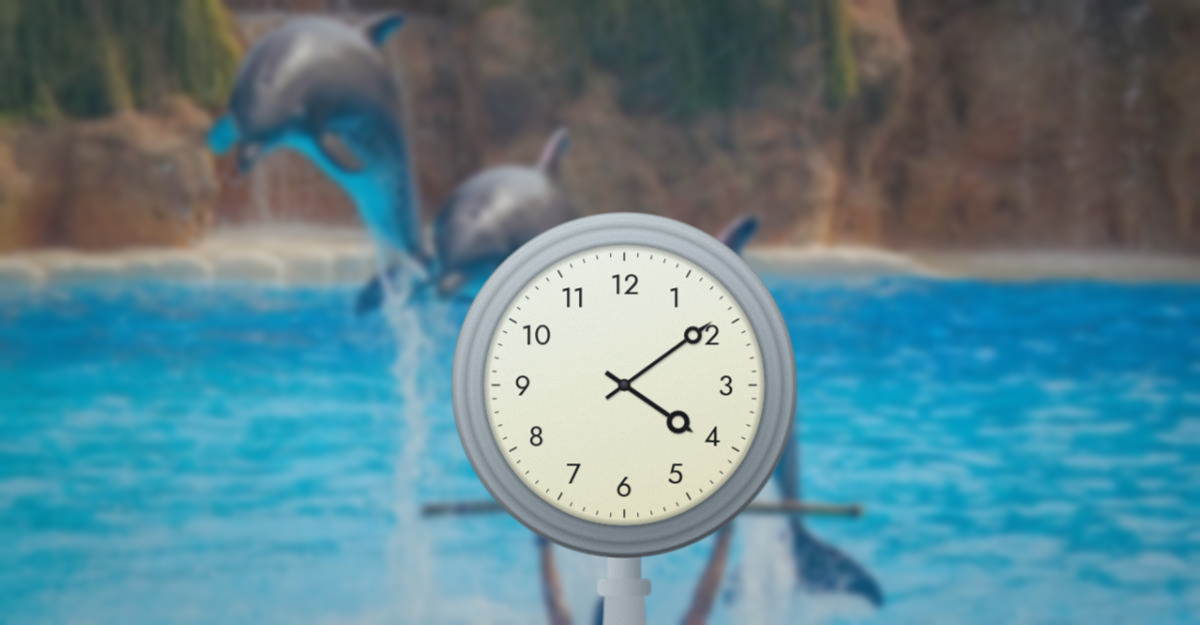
4:09
